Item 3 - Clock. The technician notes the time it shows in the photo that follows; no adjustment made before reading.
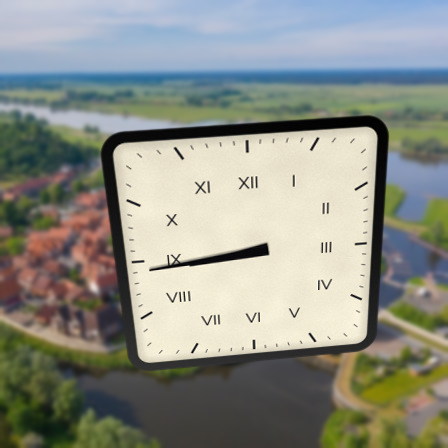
8:44
